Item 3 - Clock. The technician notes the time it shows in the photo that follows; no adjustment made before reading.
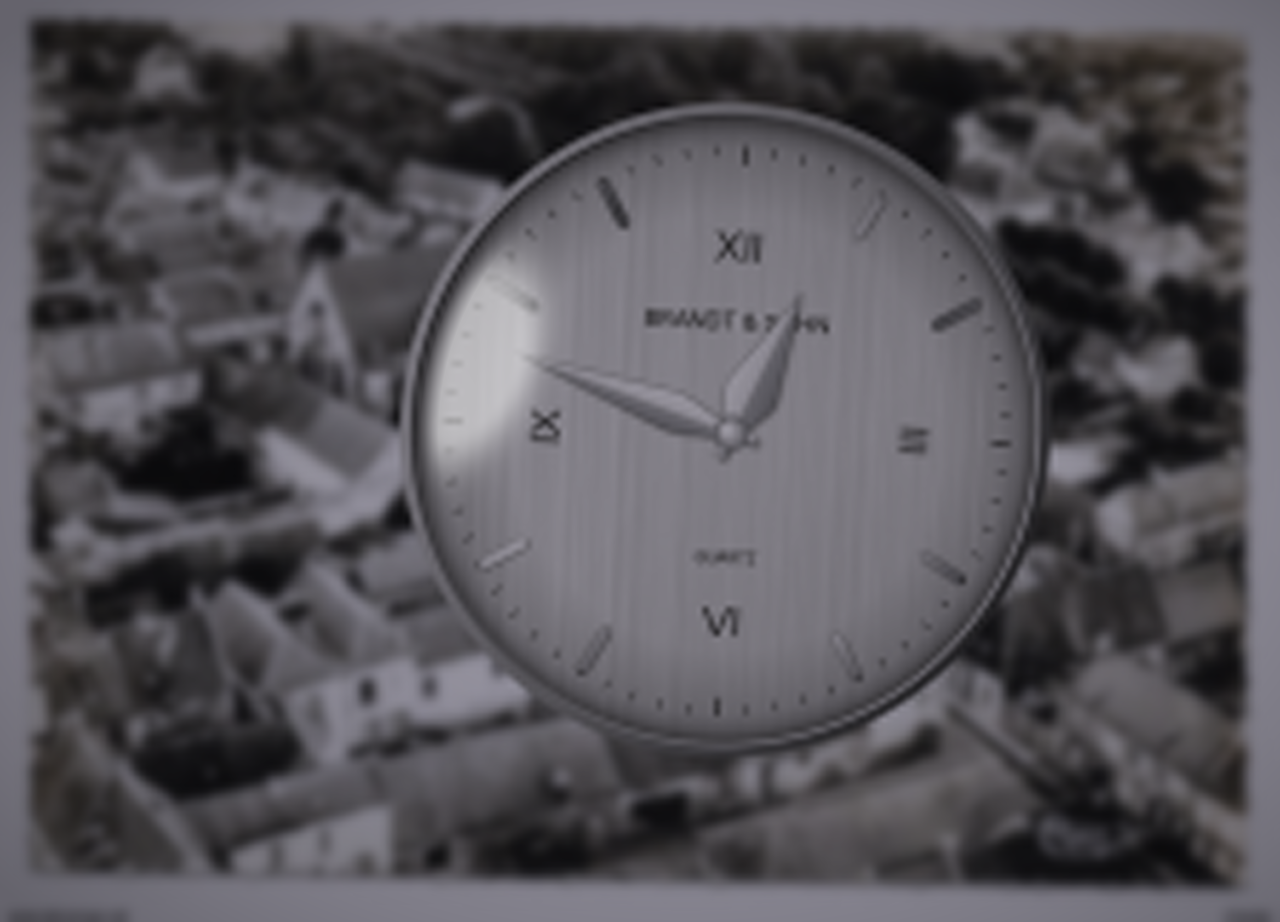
12:48
